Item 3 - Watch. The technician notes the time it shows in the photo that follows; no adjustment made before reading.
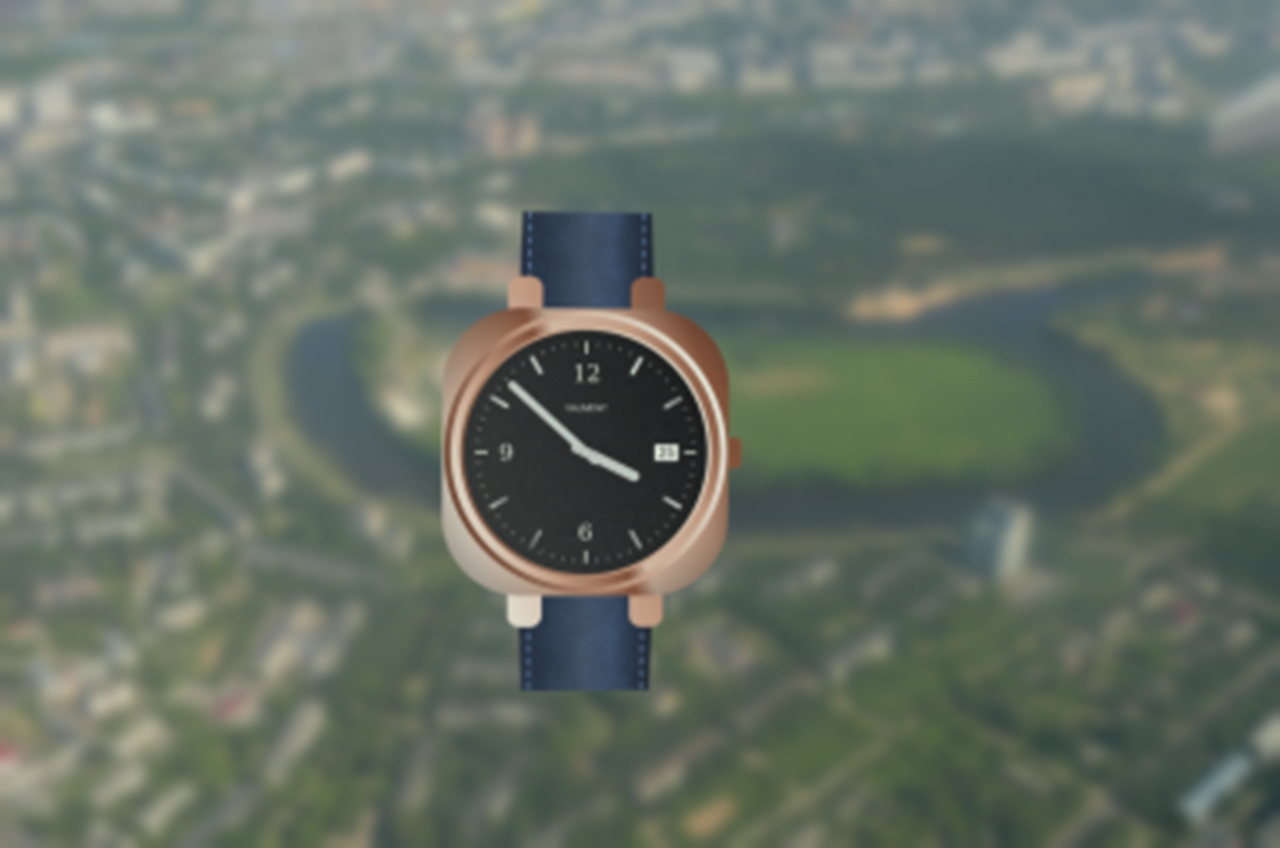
3:52
